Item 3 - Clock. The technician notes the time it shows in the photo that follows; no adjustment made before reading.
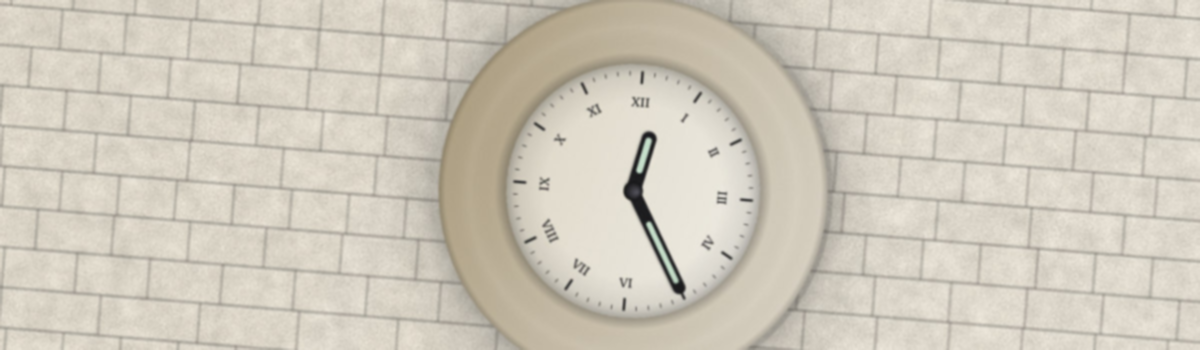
12:25
